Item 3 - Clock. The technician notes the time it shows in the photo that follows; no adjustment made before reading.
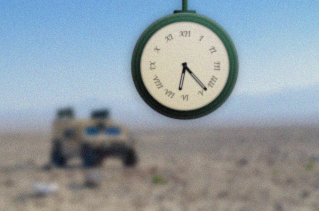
6:23
